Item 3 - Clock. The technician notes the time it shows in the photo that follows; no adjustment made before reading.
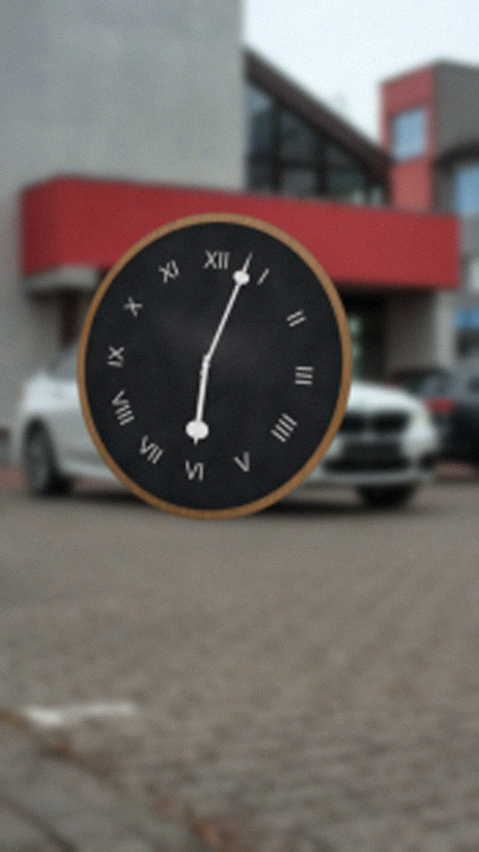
6:03
